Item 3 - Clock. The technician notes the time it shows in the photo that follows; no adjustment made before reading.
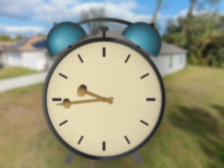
9:44
